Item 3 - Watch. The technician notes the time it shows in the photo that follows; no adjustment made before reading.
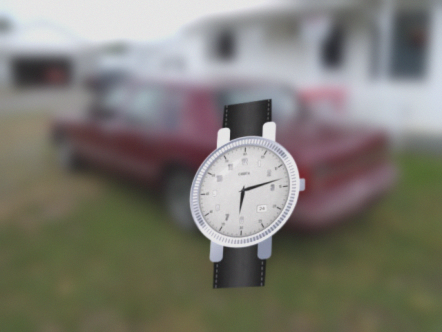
6:13
